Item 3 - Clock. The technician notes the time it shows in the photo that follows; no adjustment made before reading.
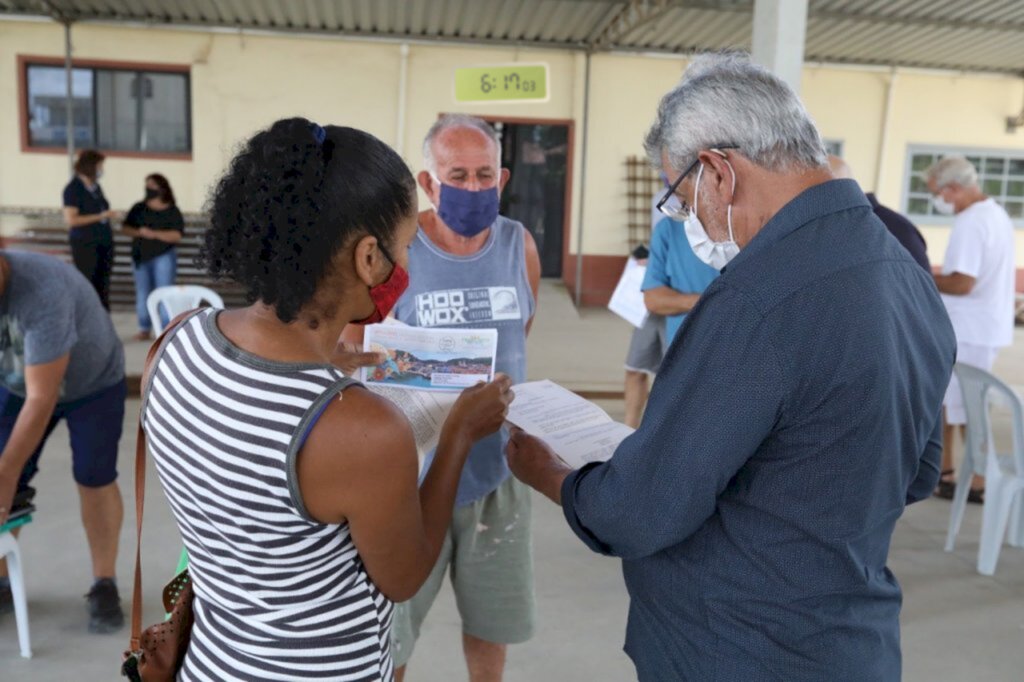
6:17
